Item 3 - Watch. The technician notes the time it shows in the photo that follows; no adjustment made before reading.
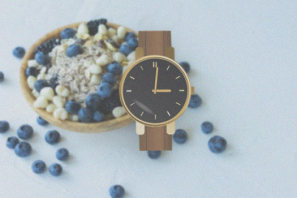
3:01
